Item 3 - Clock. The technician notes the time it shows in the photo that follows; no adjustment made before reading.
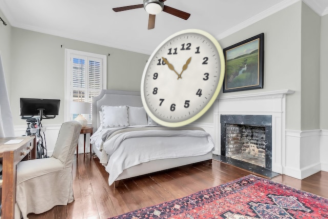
12:51
